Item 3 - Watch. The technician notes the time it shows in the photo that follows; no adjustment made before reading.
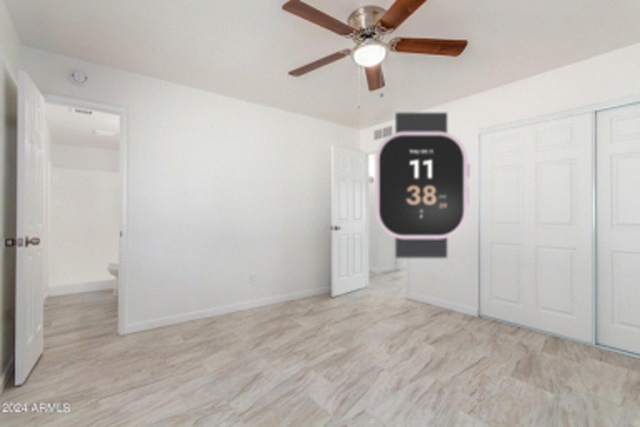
11:38
